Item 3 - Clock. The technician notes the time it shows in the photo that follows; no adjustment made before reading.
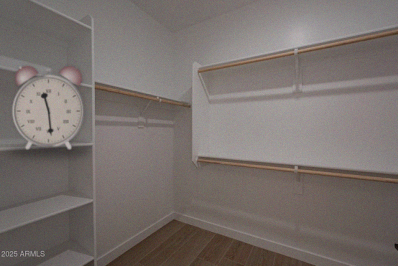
11:29
